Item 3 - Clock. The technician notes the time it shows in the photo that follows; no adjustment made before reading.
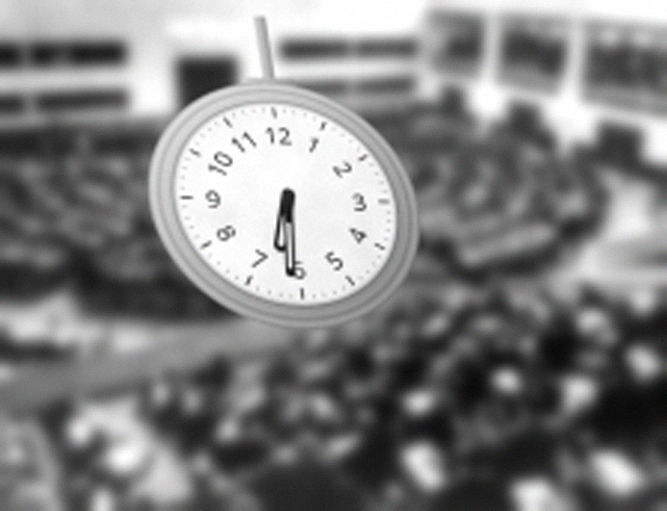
6:31
